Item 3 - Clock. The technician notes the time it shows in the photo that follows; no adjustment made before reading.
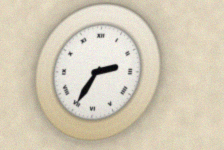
2:35
